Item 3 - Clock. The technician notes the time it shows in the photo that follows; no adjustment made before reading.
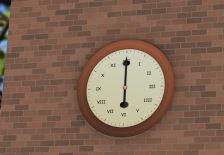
6:00
